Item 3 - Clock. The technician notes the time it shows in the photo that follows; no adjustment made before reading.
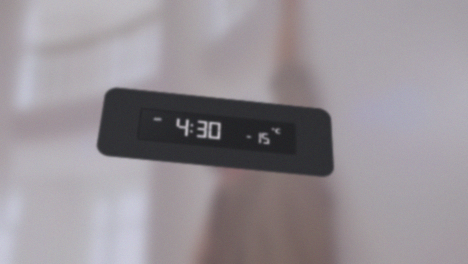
4:30
